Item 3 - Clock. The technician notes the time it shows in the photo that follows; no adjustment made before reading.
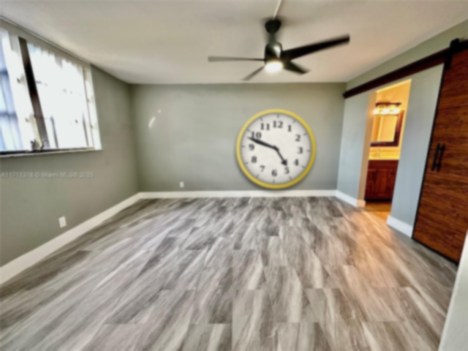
4:48
